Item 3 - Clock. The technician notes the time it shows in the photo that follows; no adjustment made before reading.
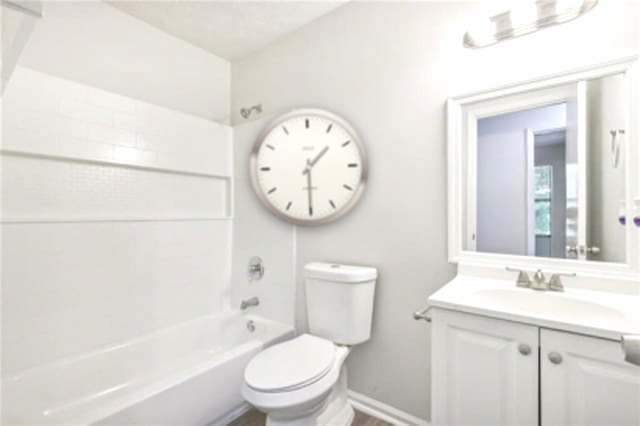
1:30
